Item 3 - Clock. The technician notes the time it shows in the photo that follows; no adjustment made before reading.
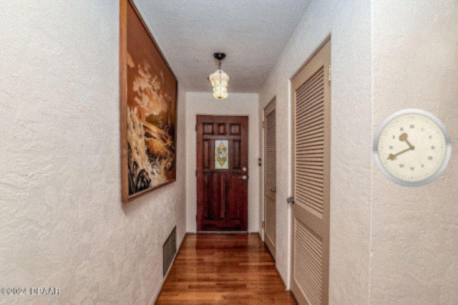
10:41
